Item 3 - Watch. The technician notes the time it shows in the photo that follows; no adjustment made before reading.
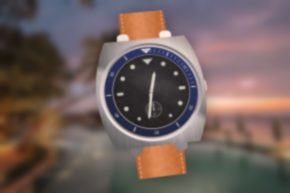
12:32
